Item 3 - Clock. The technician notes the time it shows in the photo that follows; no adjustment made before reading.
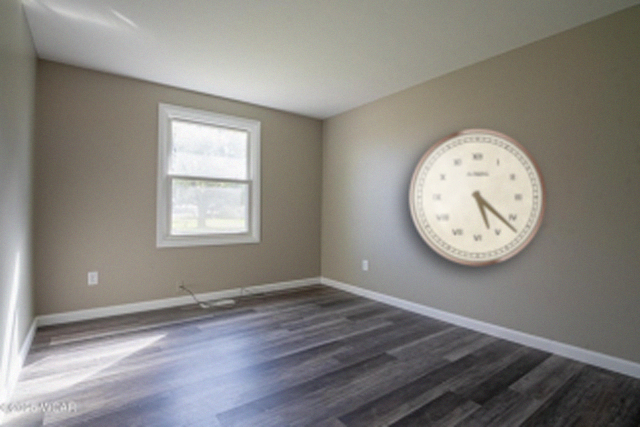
5:22
